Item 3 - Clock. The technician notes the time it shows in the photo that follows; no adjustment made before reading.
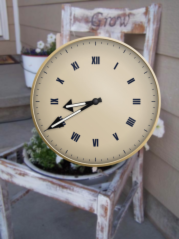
8:40
